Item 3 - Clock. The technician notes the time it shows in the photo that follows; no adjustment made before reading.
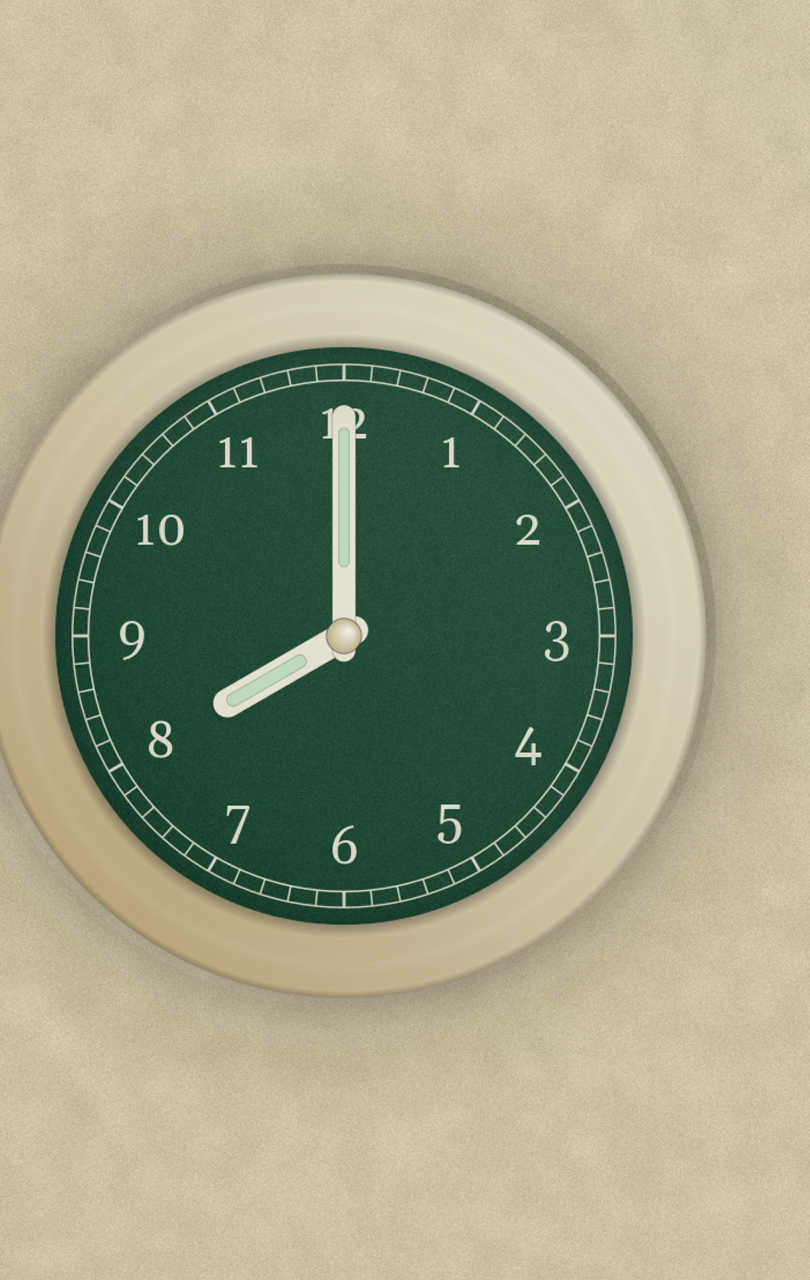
8:00
